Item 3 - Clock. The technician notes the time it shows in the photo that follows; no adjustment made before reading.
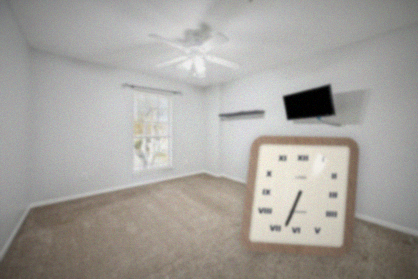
6:33
